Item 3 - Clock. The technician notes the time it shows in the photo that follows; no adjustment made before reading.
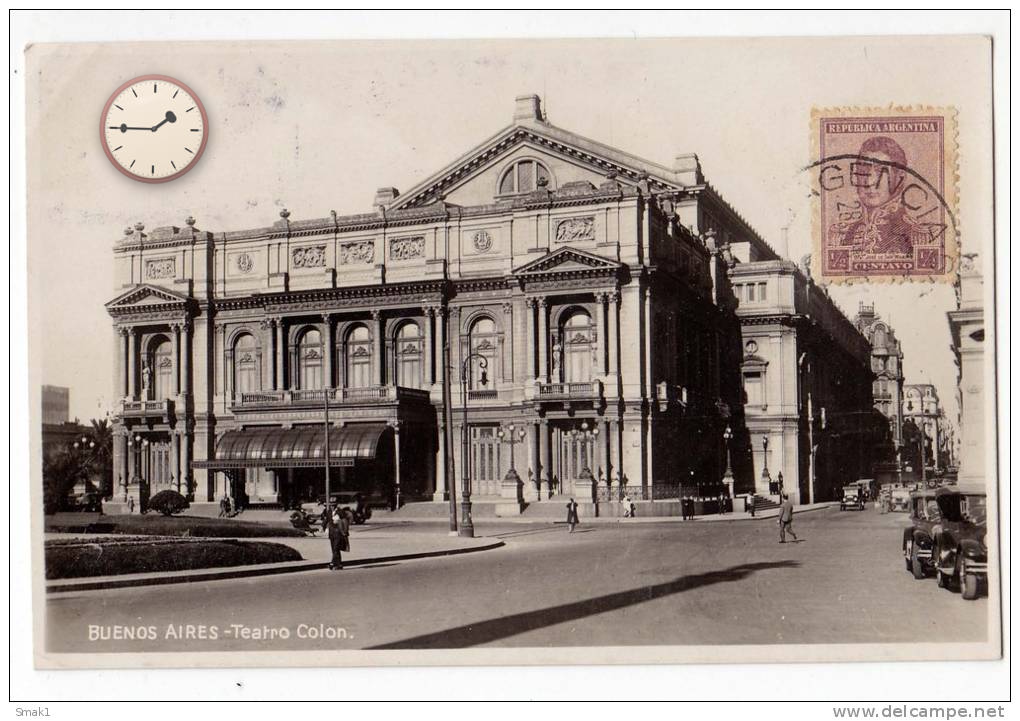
1:45
